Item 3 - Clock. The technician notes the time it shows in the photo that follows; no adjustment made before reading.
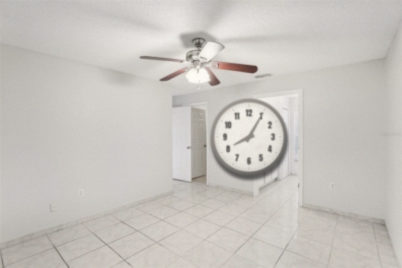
8:05
